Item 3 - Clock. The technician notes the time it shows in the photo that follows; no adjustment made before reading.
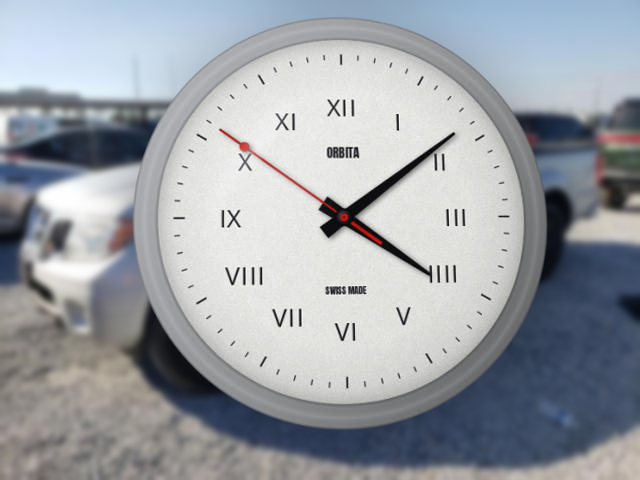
4:08:51
